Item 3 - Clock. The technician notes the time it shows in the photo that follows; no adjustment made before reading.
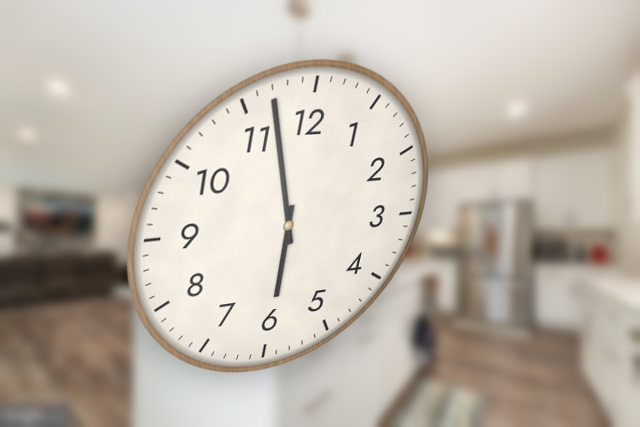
5:57
